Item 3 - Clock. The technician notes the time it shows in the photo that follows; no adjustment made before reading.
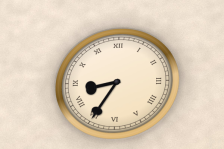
8:35
